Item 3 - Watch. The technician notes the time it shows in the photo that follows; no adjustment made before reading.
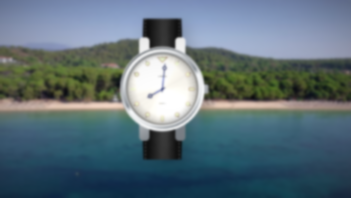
8:01
